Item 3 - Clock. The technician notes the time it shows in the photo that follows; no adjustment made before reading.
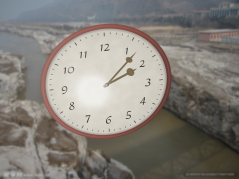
2:07
